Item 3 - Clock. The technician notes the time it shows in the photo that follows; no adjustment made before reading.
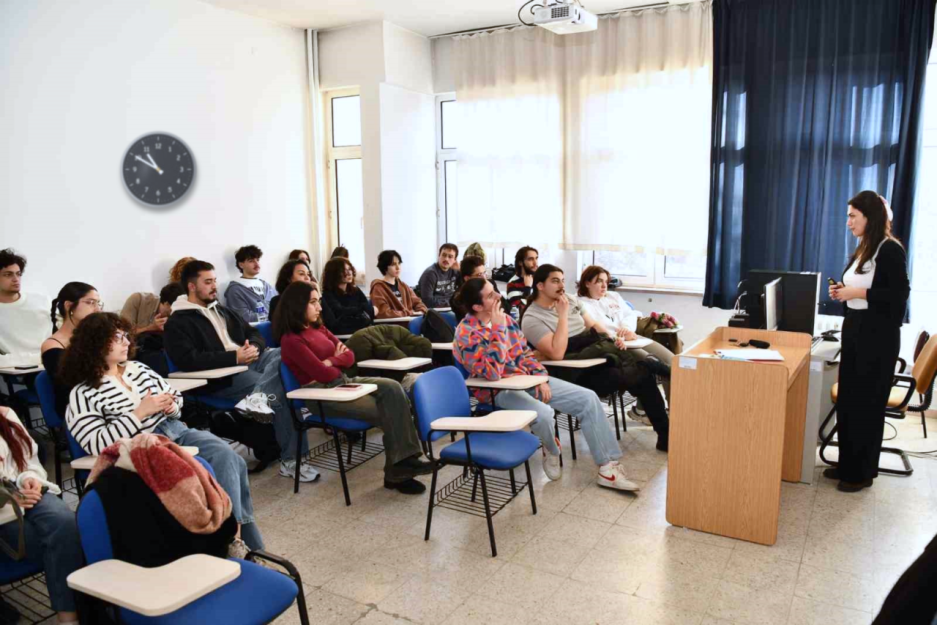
10:50
